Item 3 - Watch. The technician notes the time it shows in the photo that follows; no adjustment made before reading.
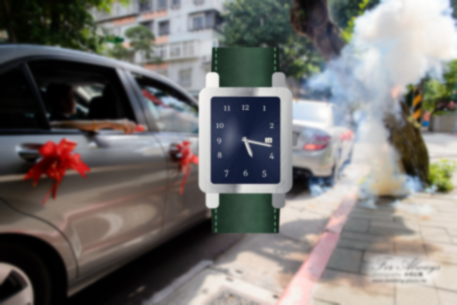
5:17
